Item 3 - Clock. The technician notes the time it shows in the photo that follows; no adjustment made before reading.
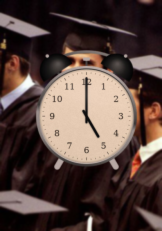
5:00
